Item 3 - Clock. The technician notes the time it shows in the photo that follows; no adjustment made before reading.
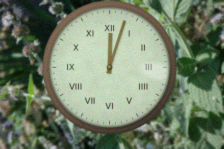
12:03
